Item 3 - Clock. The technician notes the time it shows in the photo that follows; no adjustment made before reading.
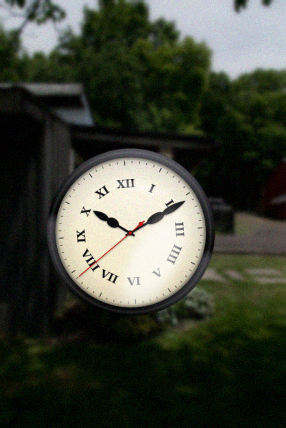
10:10:39
